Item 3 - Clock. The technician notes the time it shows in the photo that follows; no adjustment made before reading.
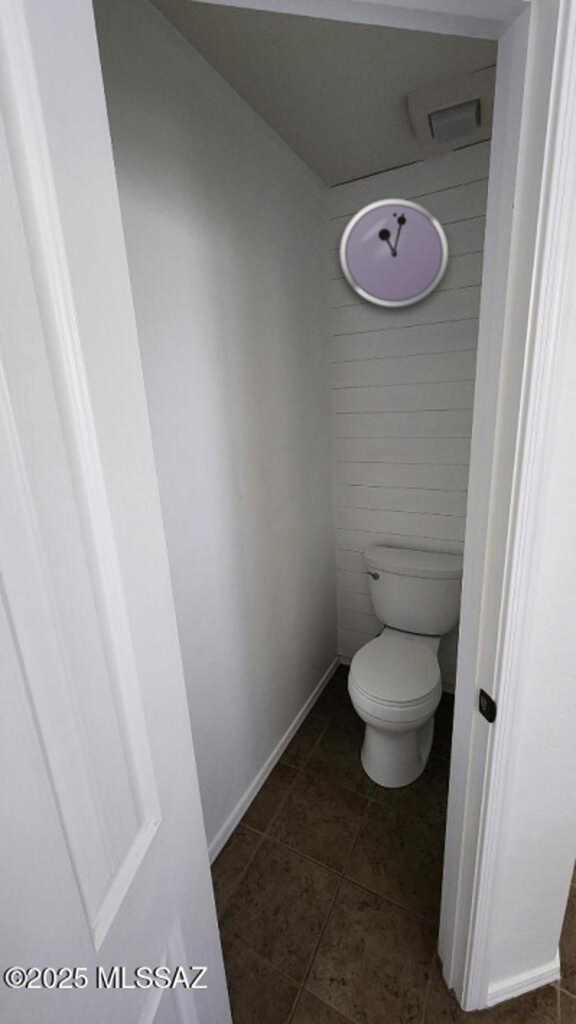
11:02
